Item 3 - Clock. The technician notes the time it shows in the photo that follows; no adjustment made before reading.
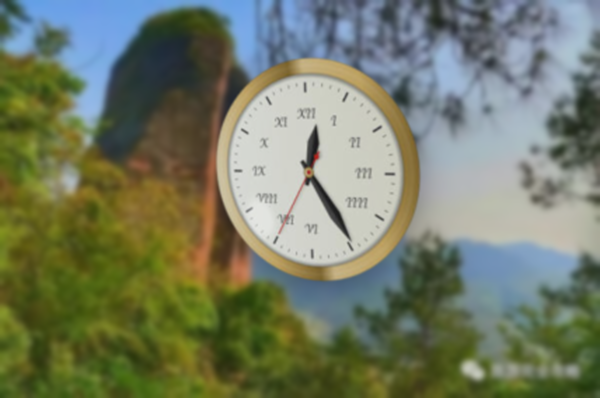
12:24:35
